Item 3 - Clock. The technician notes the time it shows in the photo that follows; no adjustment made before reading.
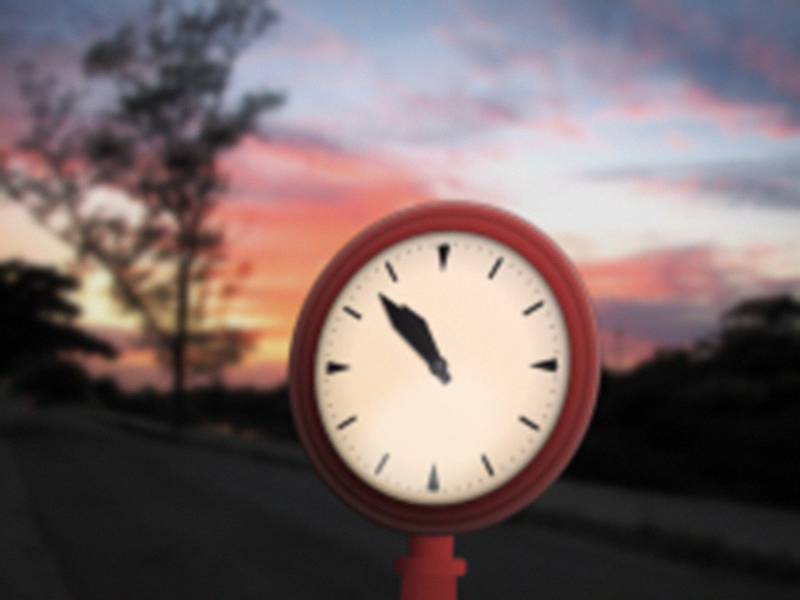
10:53
